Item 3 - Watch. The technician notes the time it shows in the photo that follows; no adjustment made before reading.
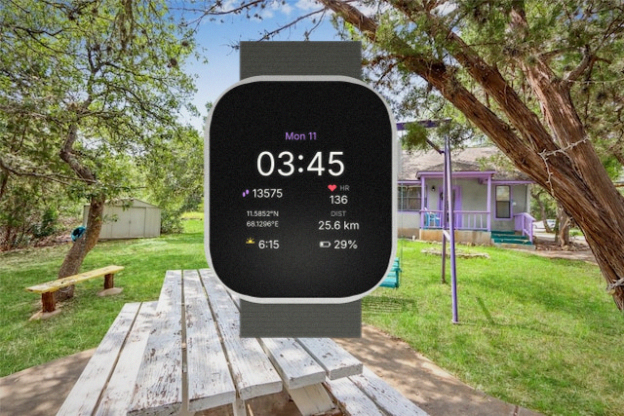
3:45
